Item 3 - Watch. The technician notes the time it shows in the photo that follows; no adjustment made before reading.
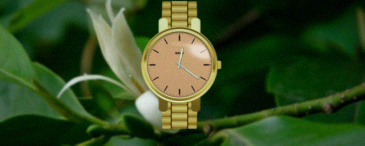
12:21
